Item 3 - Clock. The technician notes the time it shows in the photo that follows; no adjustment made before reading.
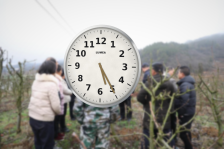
5:25
